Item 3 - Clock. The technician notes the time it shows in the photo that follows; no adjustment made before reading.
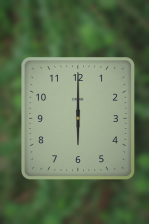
6:00
